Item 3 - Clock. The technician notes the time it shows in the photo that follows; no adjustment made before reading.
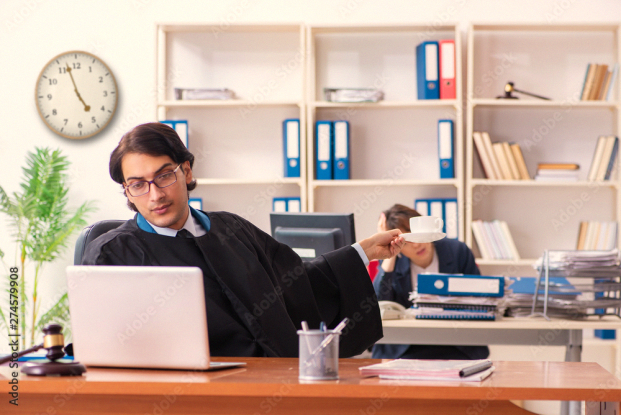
4:57
